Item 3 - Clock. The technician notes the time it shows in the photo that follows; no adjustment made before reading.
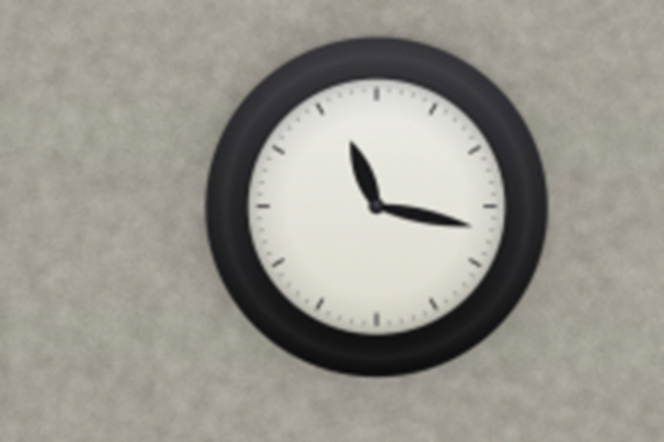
11:17
